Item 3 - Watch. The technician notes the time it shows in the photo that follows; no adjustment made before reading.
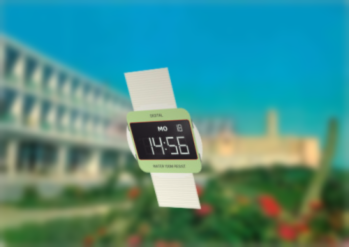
14:56
